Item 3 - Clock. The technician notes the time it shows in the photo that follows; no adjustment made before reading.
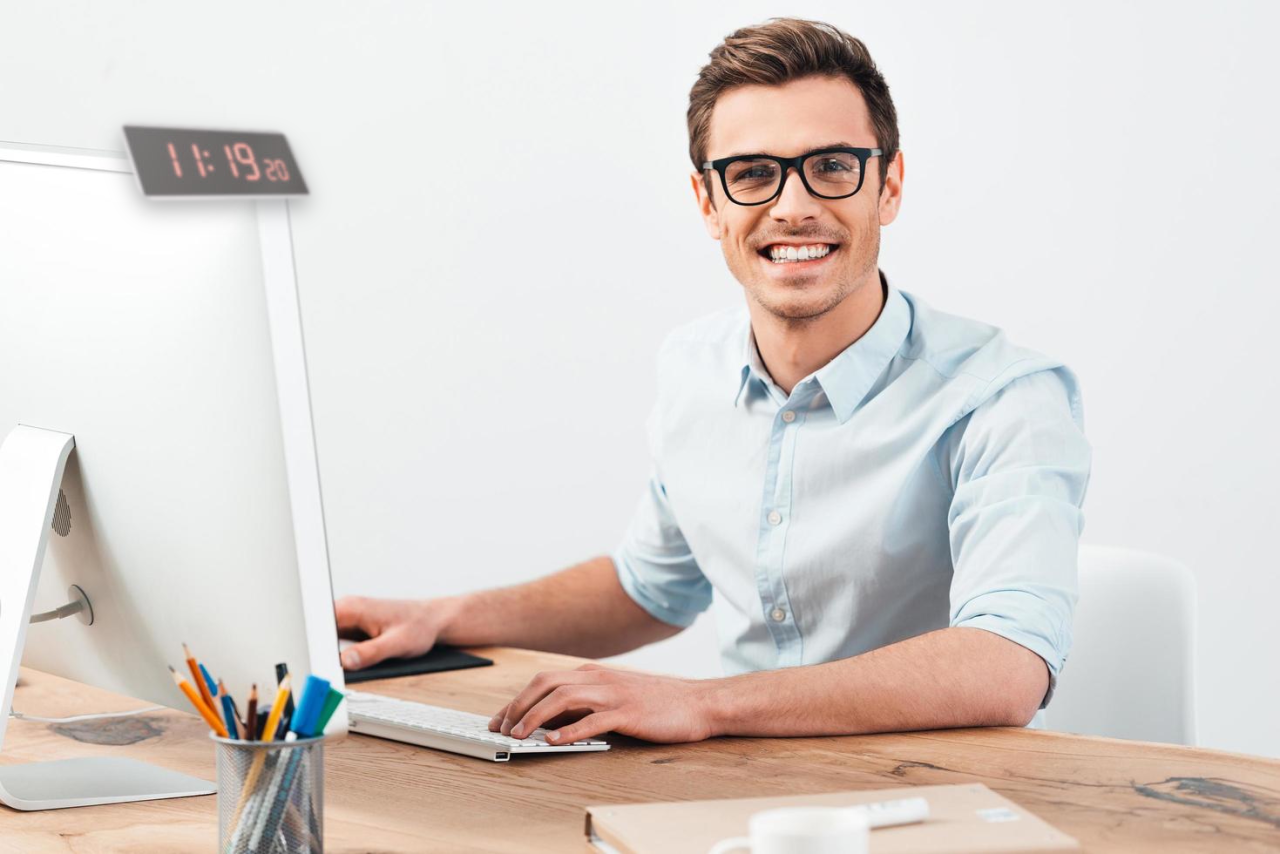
11:19:20
